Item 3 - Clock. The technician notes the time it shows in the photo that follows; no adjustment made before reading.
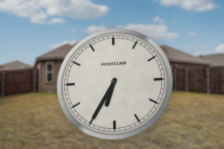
6:35
